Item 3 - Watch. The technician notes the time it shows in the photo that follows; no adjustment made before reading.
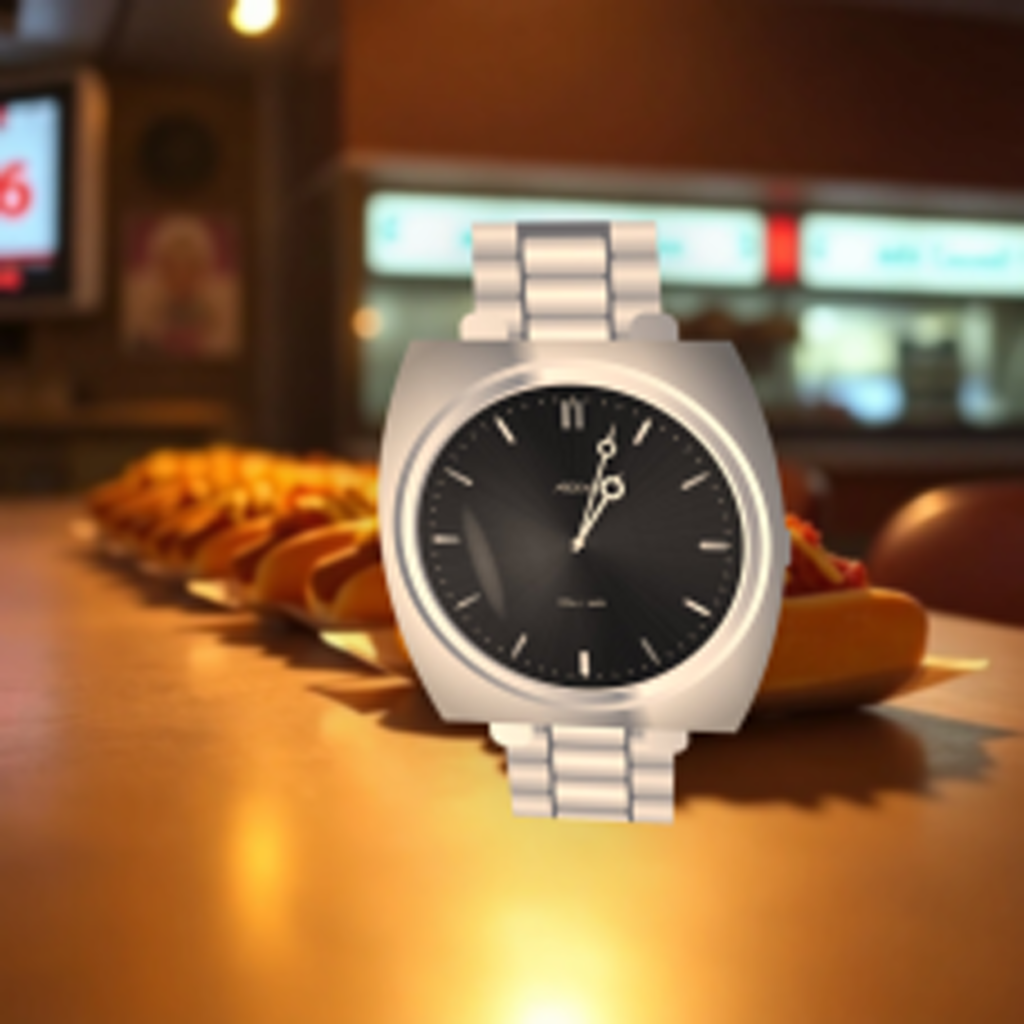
1:03
